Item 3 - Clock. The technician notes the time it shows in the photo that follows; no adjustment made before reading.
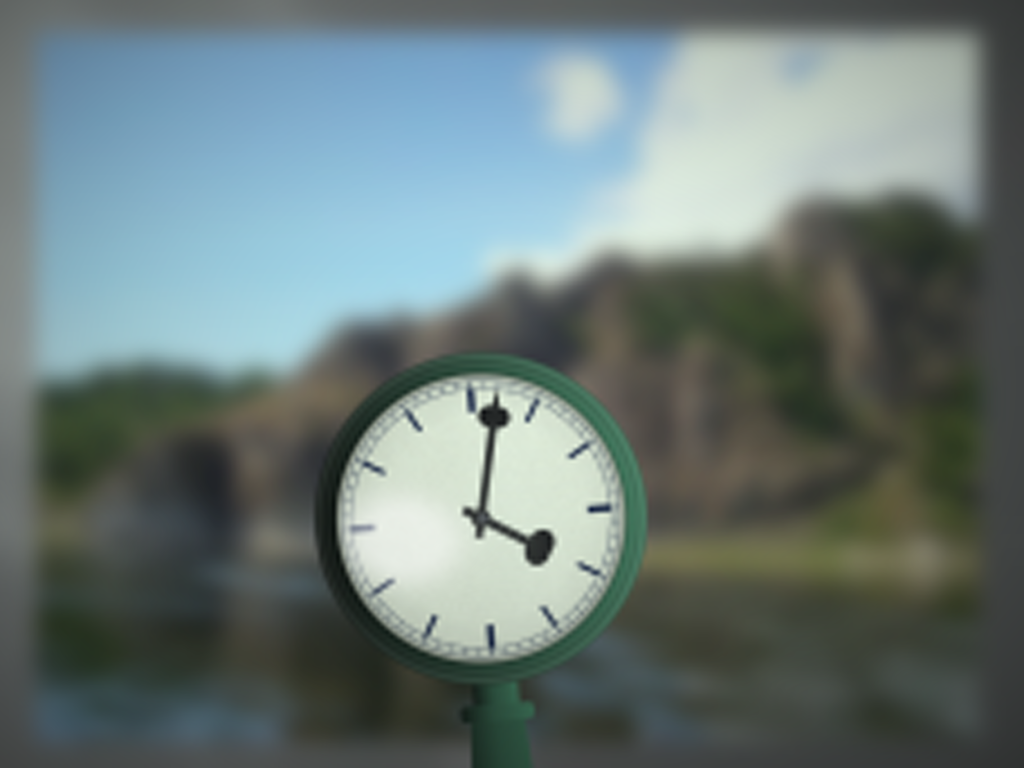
4:02
